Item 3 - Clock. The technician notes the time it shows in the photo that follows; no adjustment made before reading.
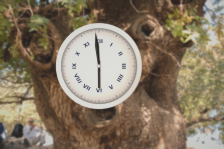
5:59
